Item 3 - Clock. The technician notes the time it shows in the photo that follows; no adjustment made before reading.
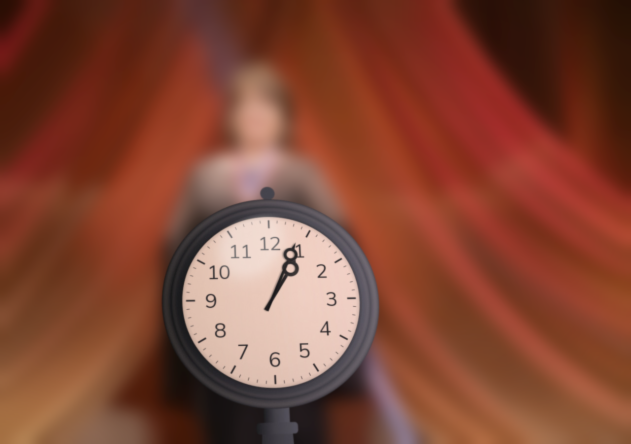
1:04
